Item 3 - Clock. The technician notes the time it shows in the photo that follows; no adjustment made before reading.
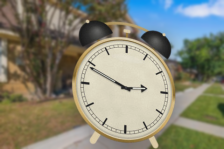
2:49
